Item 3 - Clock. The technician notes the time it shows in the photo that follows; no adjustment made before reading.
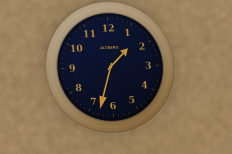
1:33
